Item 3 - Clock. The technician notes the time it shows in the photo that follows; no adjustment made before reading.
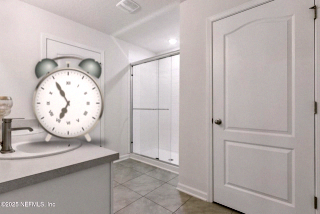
6:55
